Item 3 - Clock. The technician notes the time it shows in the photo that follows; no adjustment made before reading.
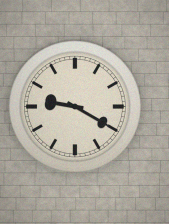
9:20
